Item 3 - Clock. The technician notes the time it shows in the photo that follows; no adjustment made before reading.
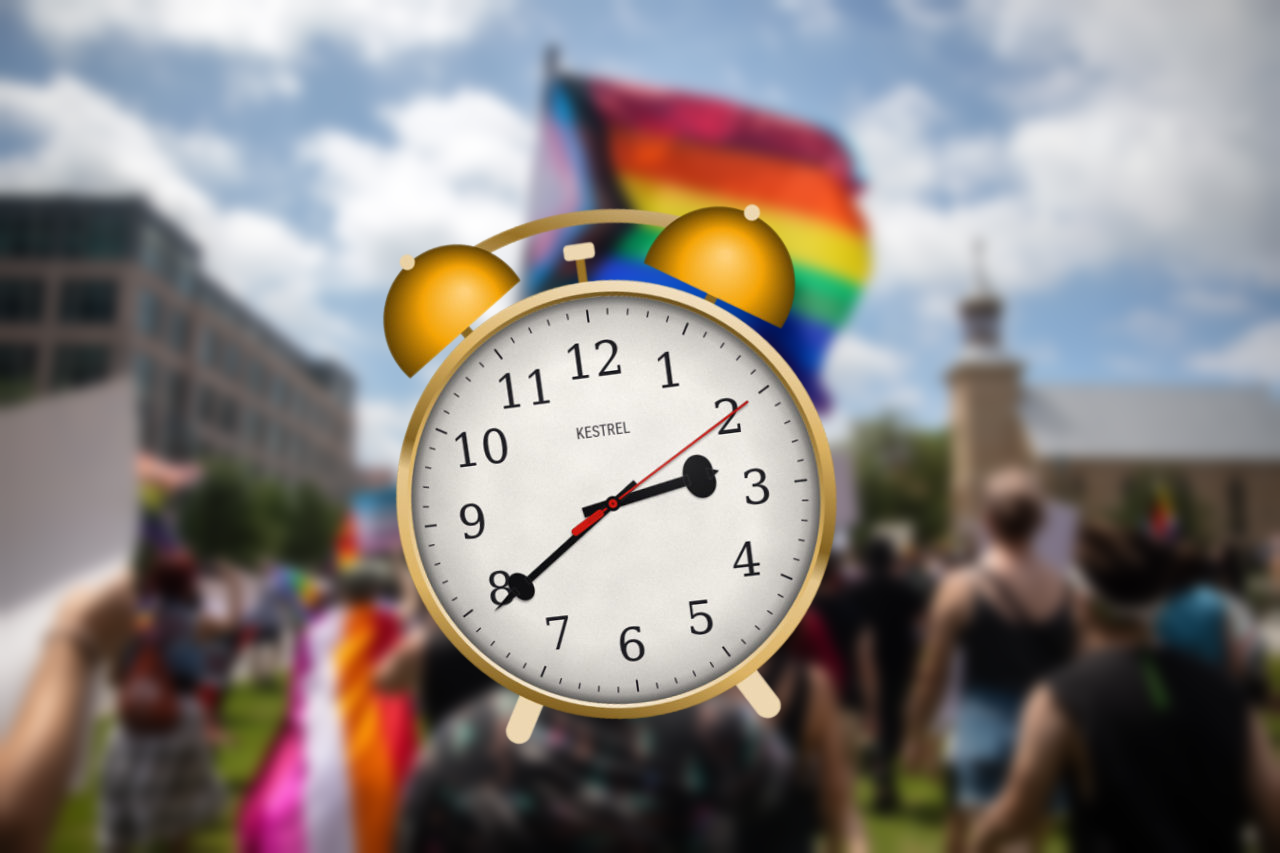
2:39:10
